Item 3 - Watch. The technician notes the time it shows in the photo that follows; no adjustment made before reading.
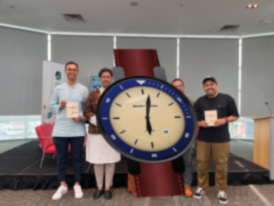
6:02
